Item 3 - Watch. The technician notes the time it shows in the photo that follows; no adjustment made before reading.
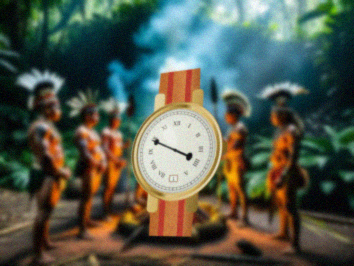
3:49
